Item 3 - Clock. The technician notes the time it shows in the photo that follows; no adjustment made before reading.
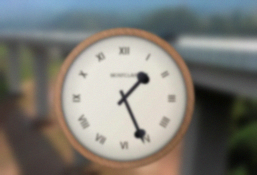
1:26
